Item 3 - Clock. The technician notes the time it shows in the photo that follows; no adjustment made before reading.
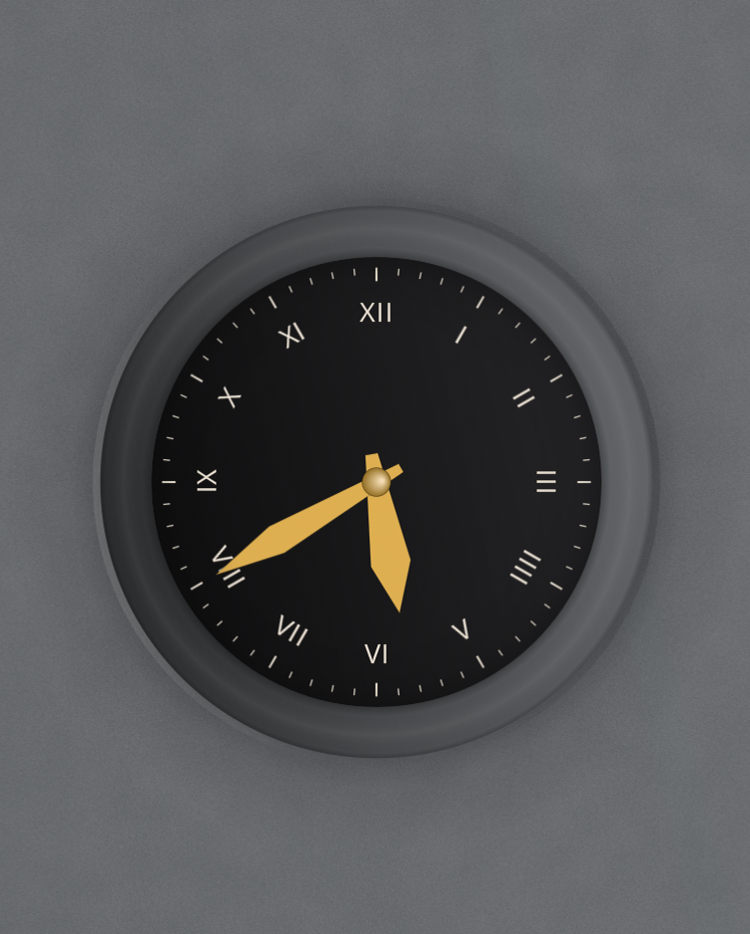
5:40
